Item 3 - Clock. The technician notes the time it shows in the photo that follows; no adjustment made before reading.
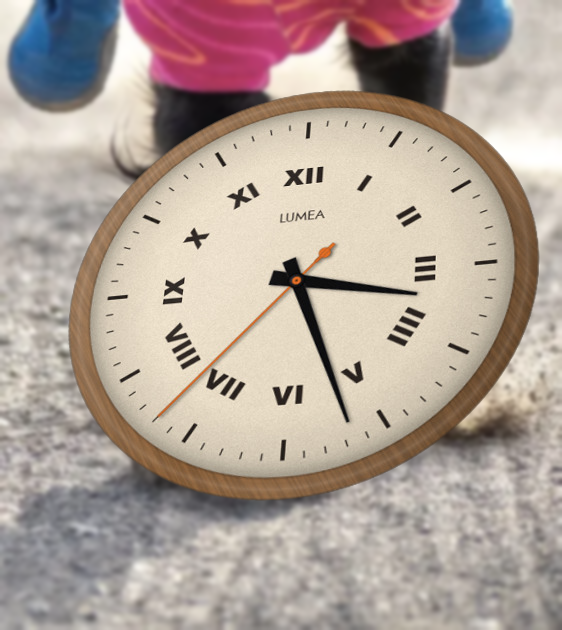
3:26:37
